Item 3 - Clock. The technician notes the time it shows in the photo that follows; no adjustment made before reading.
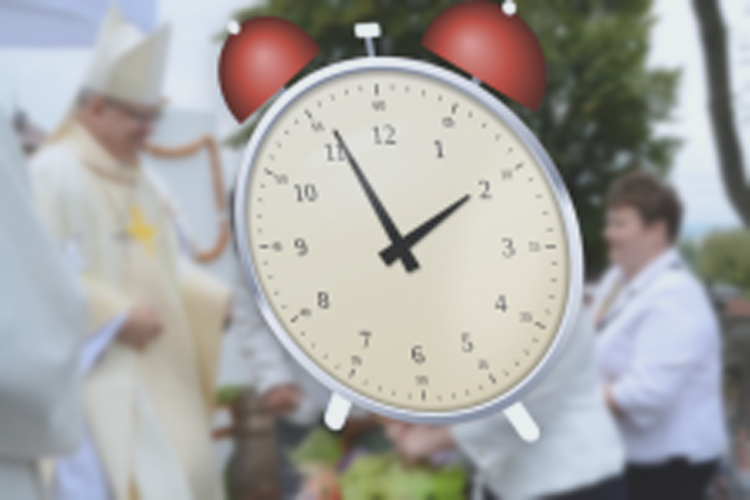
1:56
